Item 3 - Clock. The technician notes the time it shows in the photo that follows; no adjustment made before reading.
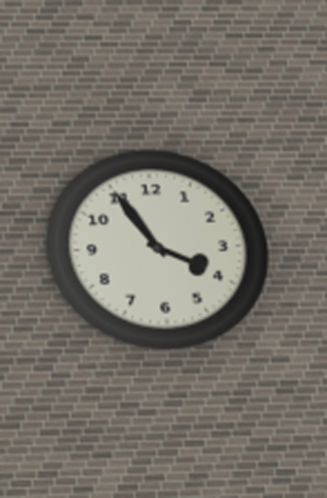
3:55
